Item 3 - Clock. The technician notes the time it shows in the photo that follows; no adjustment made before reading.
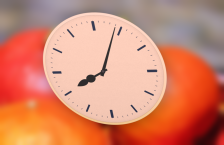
8:04
